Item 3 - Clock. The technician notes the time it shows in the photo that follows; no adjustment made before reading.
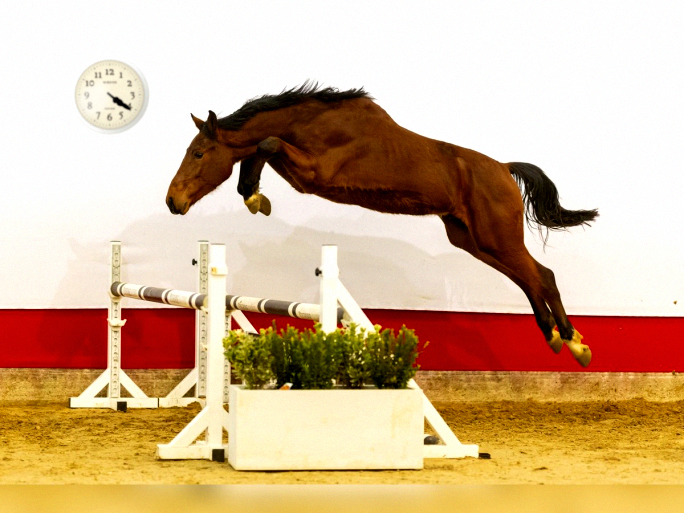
4:21
